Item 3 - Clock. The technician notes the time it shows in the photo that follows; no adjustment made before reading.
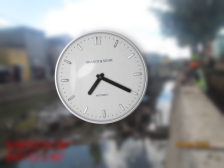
7:20
